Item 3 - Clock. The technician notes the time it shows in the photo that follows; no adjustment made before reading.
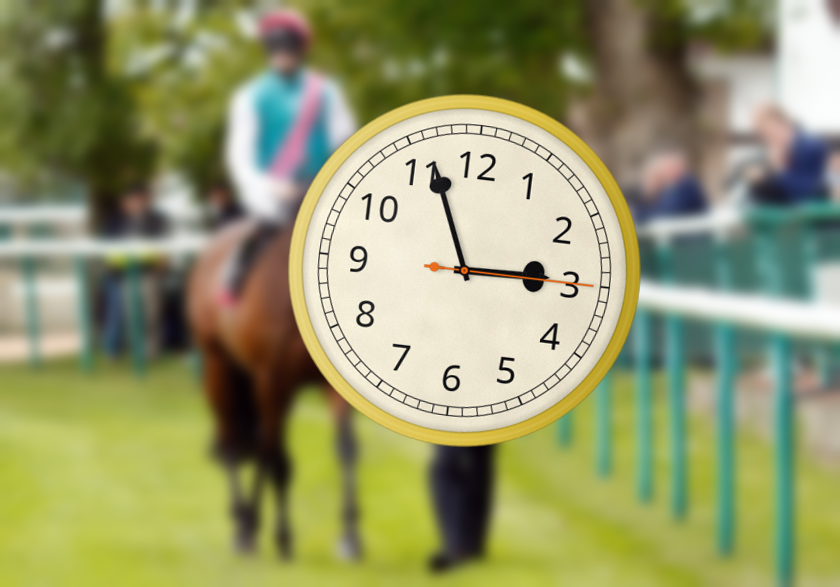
2:56:15
